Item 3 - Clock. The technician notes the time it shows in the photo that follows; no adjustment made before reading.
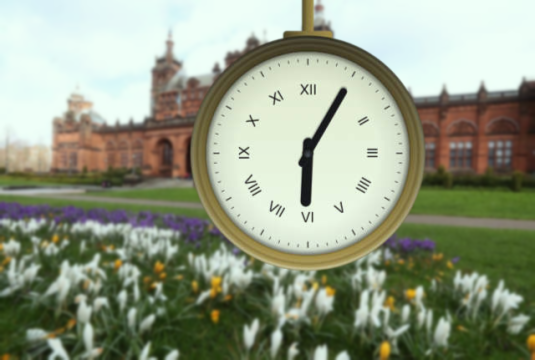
6:05
